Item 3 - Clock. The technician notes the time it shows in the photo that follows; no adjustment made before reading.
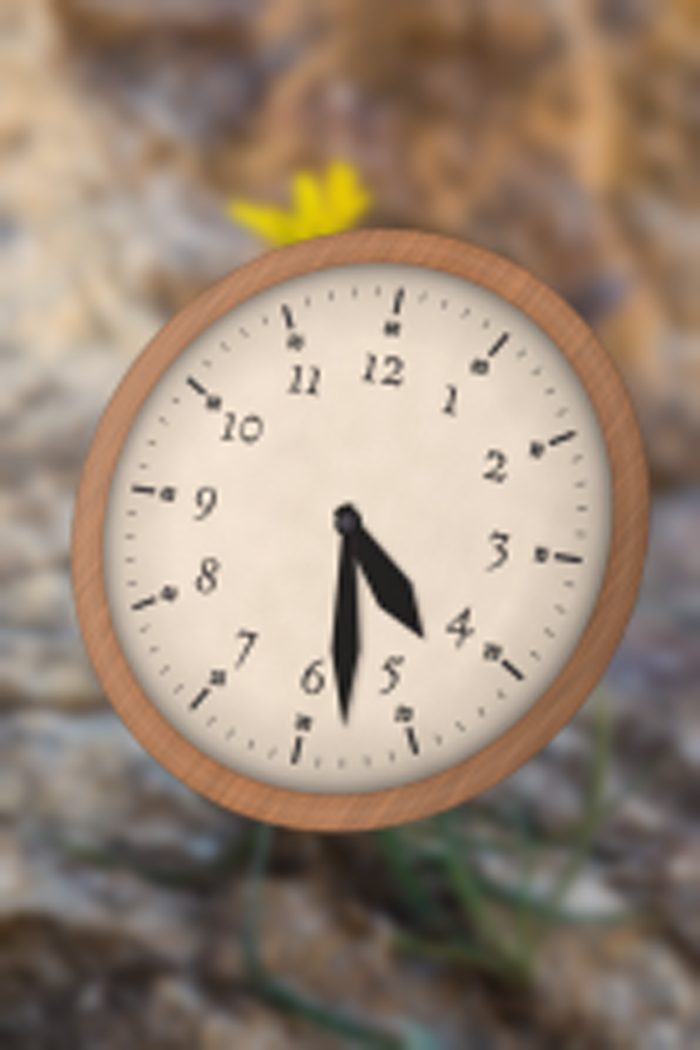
4:28
